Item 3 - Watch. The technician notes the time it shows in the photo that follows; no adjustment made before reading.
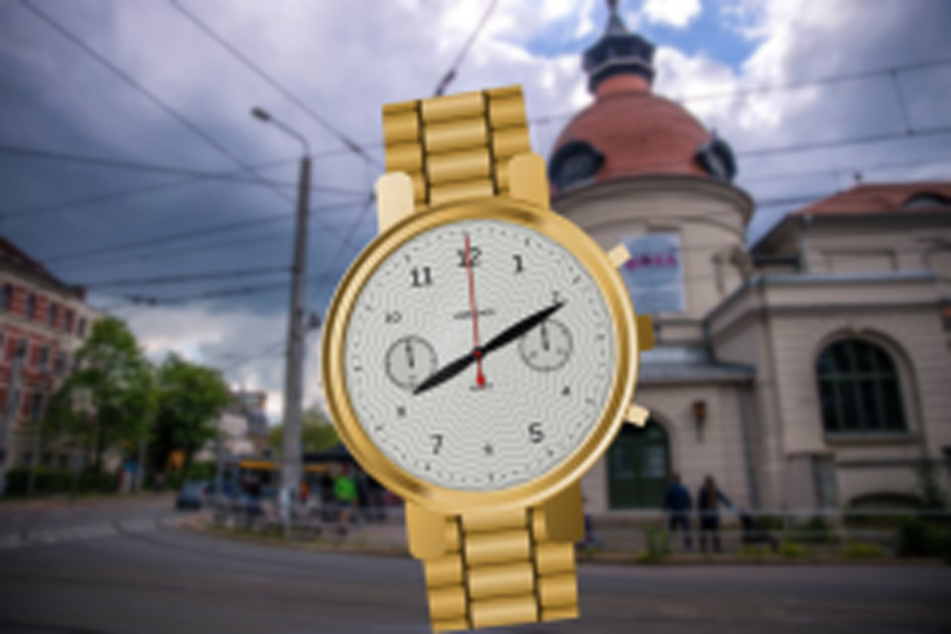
8:11
